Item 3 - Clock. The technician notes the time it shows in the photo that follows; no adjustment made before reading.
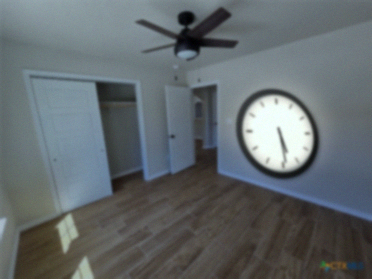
5:29
